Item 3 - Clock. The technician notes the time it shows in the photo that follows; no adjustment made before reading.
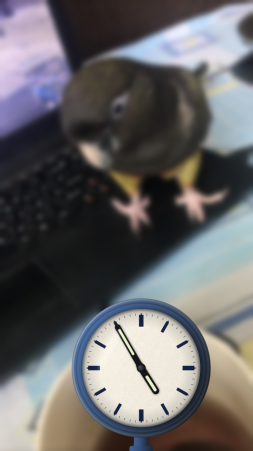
4:55
